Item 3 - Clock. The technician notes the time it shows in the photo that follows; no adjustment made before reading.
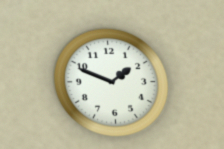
1:49
